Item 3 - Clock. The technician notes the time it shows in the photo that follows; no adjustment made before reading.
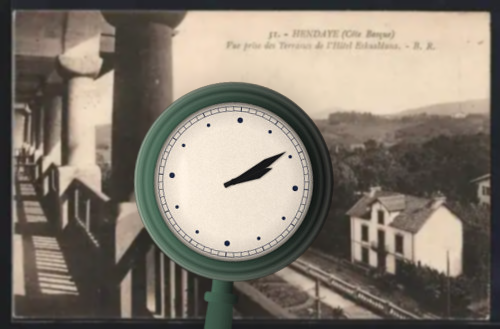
2:09
